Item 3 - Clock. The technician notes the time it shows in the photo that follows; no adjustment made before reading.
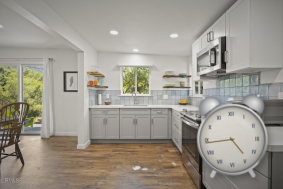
4:44
